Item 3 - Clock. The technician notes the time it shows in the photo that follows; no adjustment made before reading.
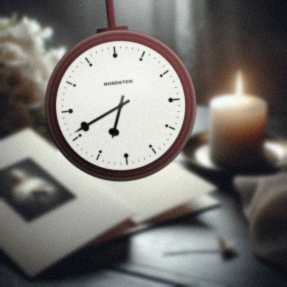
6:41
